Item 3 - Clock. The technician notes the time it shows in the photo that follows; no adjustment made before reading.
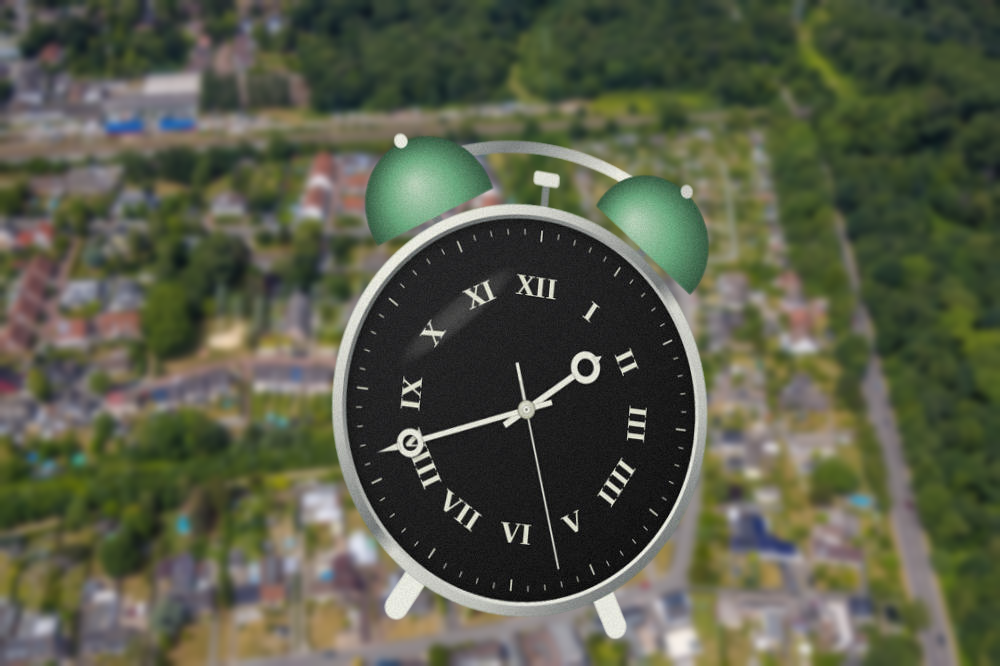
1:41:27
